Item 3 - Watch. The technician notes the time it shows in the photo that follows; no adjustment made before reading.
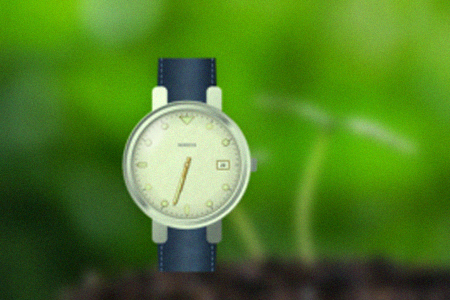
6:33
